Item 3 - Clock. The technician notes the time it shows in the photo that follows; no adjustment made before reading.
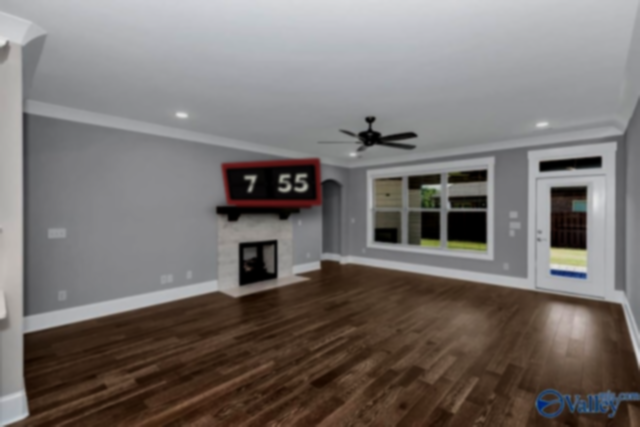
7:55
